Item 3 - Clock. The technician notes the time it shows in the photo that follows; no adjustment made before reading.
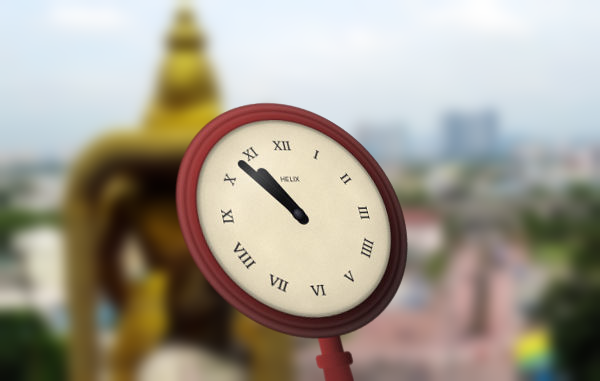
10:53
